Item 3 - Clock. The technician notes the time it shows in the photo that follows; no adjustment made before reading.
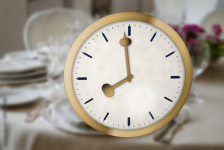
7:59
